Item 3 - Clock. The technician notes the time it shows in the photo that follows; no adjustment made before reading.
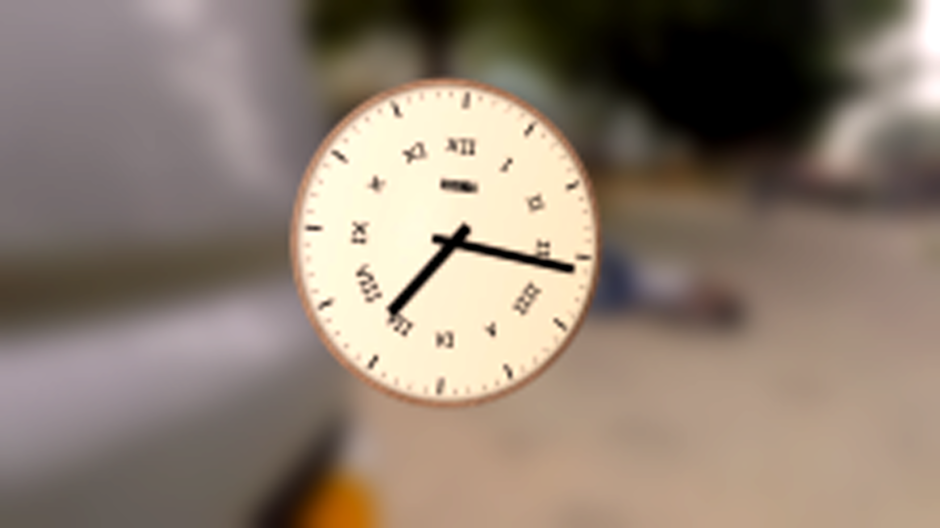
7:16
